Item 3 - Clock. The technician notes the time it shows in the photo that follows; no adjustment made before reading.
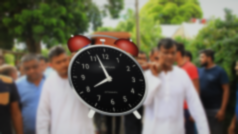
7:57
